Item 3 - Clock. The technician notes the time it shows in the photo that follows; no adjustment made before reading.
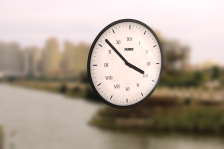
3:52
